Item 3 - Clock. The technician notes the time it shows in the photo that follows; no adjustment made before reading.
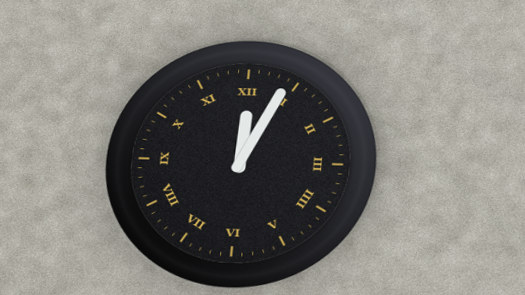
12:04
